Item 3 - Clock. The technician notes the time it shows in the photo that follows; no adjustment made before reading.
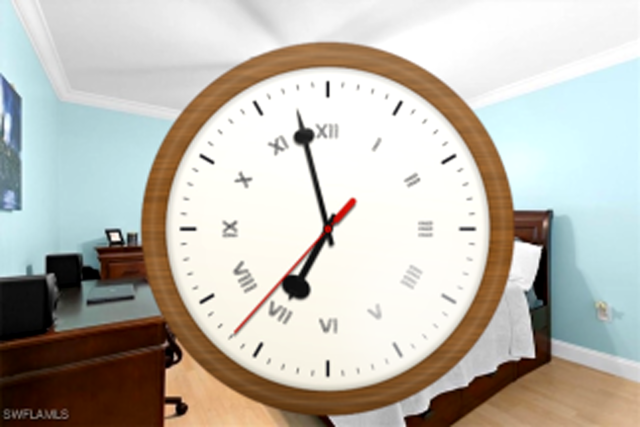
6:57:37
